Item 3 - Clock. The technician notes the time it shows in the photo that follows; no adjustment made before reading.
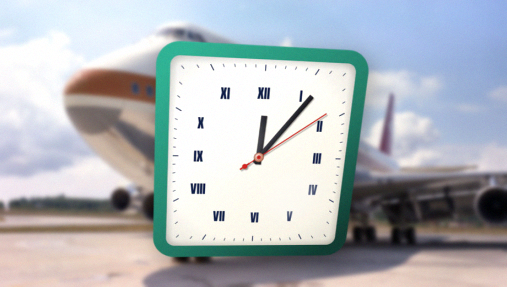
12:06:09
